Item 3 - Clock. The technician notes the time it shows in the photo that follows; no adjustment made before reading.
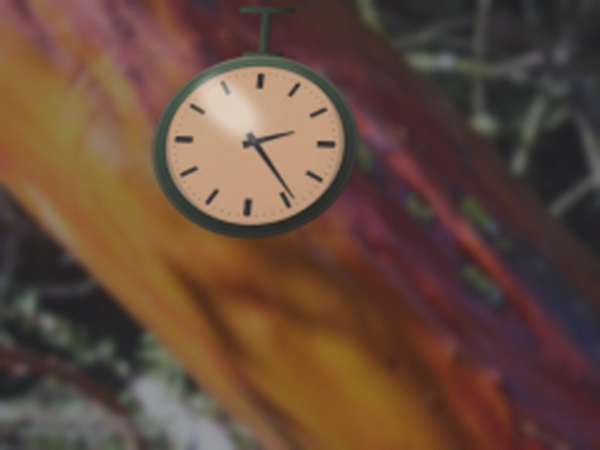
2:24
